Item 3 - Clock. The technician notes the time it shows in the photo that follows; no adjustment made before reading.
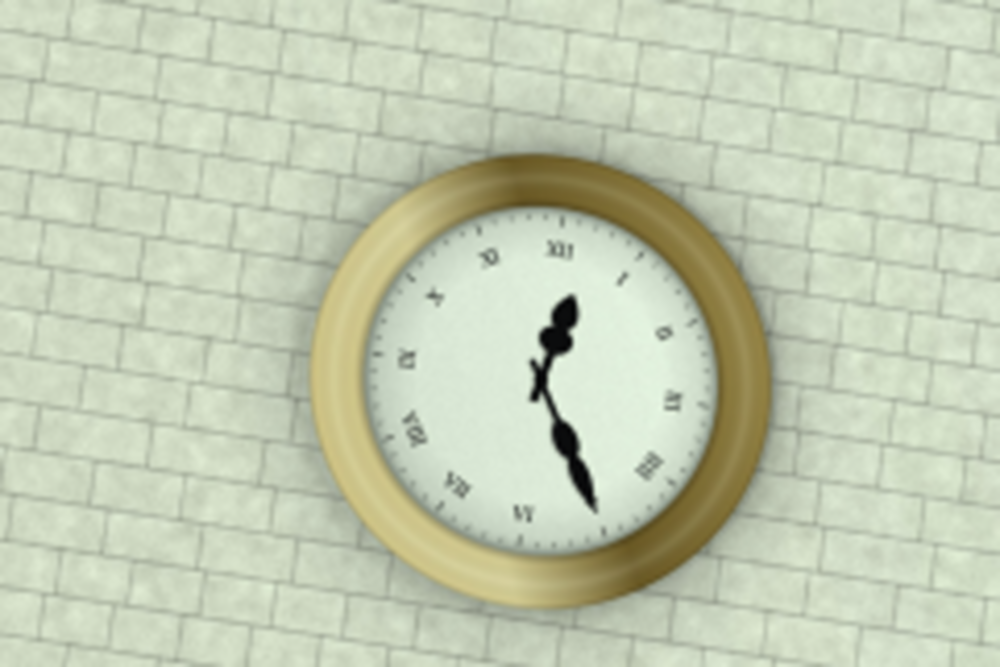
12:25
